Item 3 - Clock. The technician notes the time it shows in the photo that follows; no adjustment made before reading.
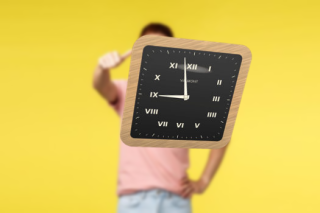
8:58
